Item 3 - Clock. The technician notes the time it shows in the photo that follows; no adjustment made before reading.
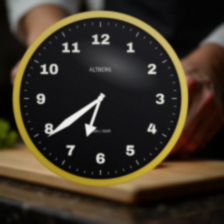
6:39
